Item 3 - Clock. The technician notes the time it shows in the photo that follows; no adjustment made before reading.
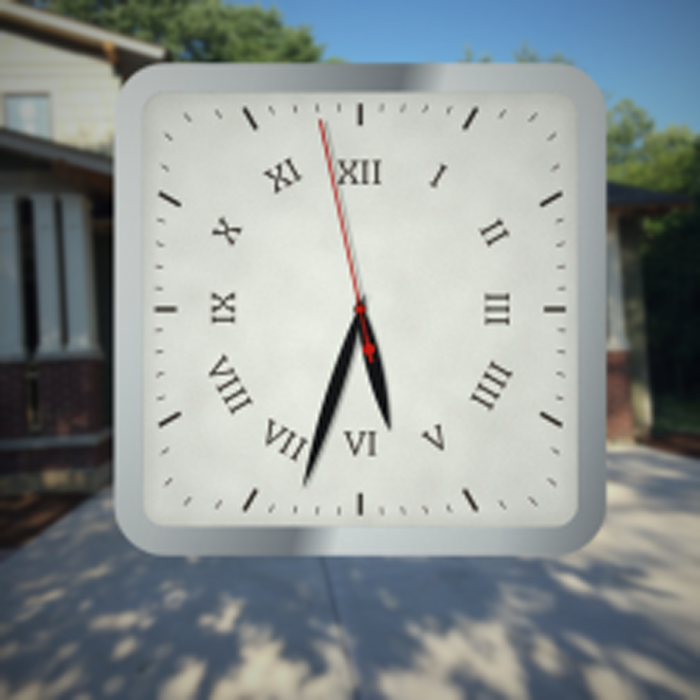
5:32:58
